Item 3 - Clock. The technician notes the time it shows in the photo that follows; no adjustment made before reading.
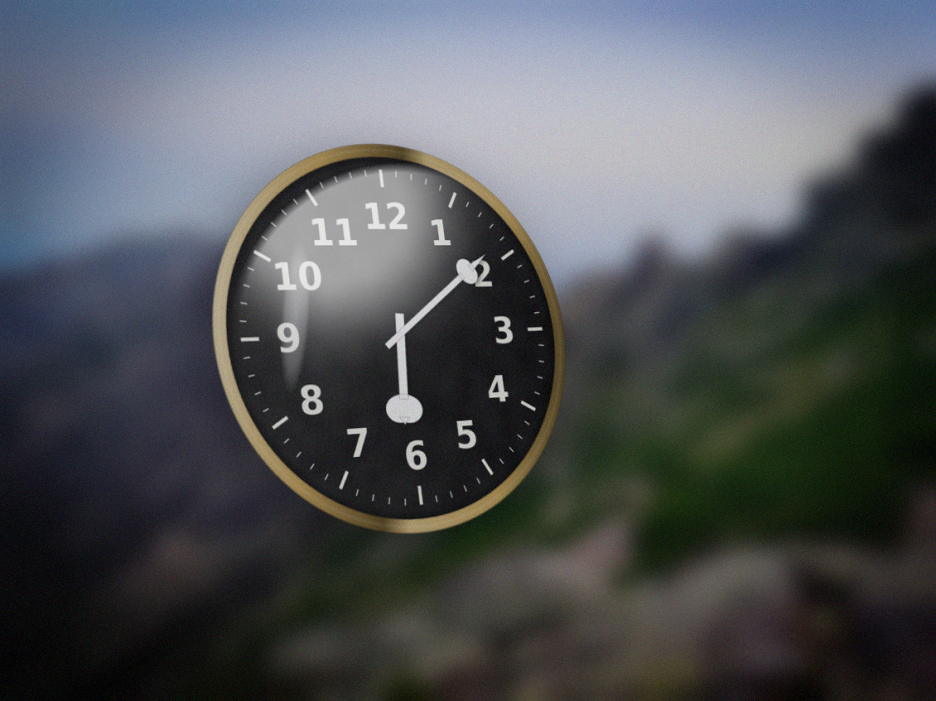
6:09
